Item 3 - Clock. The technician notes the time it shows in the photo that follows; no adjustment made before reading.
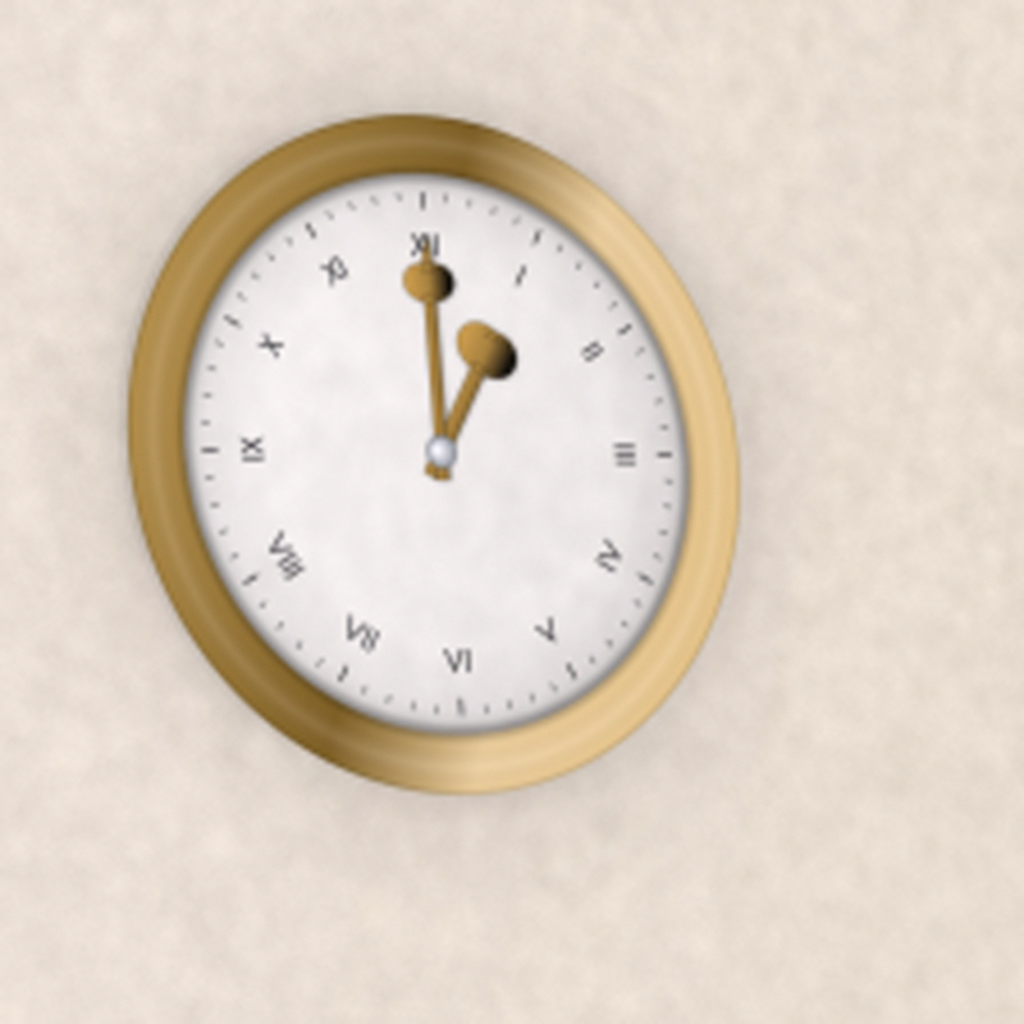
1:00
